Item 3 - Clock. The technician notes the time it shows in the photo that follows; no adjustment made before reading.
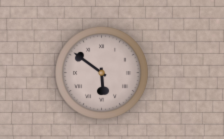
5:51
